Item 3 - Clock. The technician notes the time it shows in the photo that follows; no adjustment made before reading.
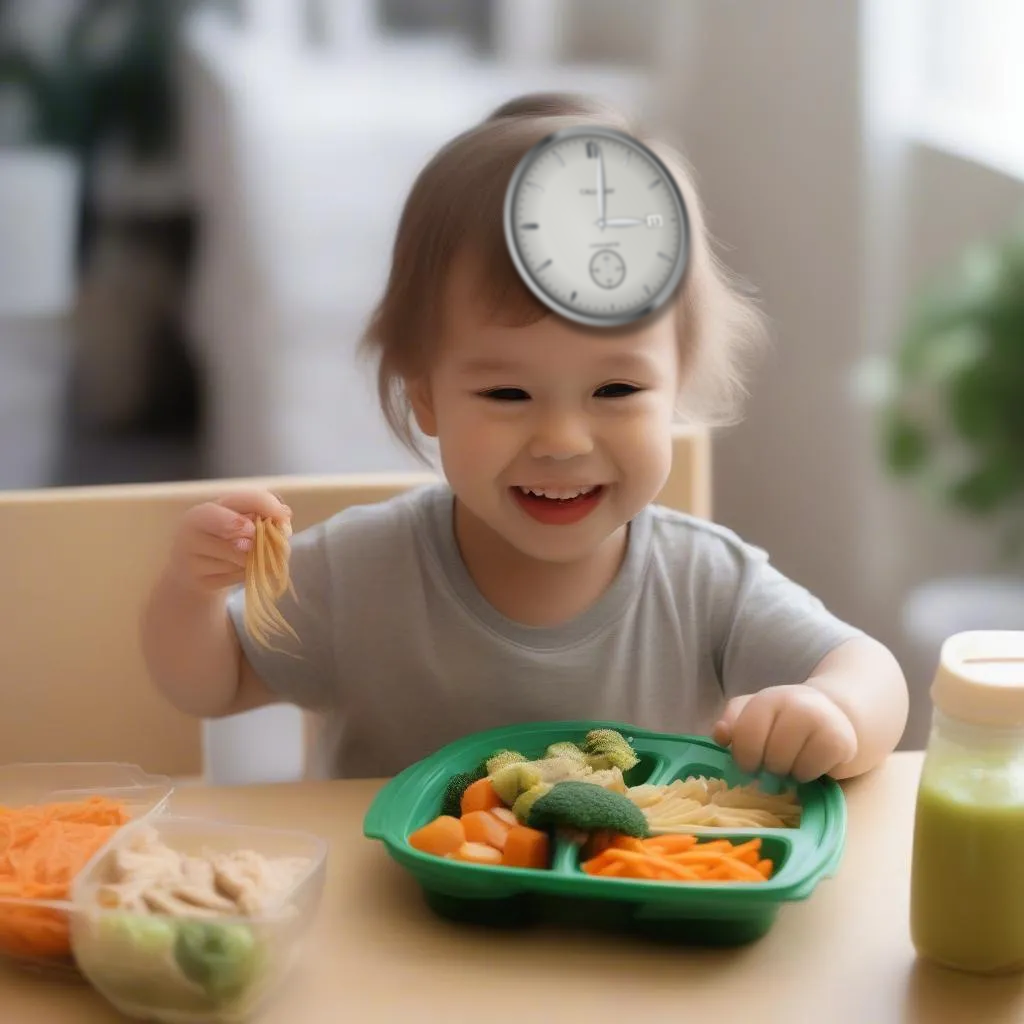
3:01
